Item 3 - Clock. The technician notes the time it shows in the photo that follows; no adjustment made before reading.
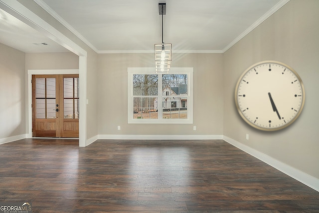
5:26
